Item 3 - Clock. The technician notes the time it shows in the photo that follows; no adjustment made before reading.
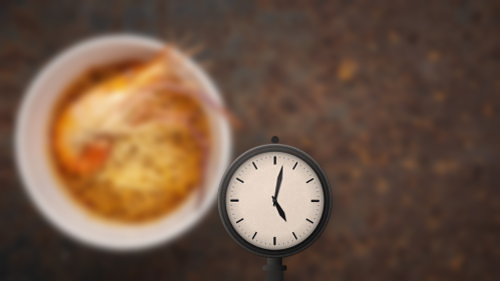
5:02
